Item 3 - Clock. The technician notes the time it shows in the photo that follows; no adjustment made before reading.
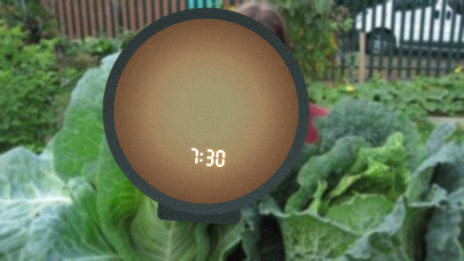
7:30
